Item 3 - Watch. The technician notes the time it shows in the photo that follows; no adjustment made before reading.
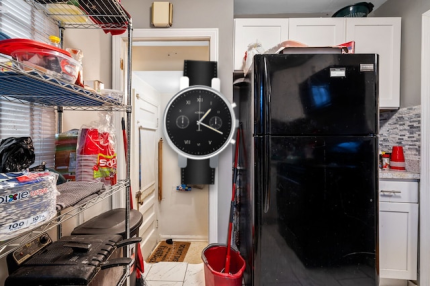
1:19
